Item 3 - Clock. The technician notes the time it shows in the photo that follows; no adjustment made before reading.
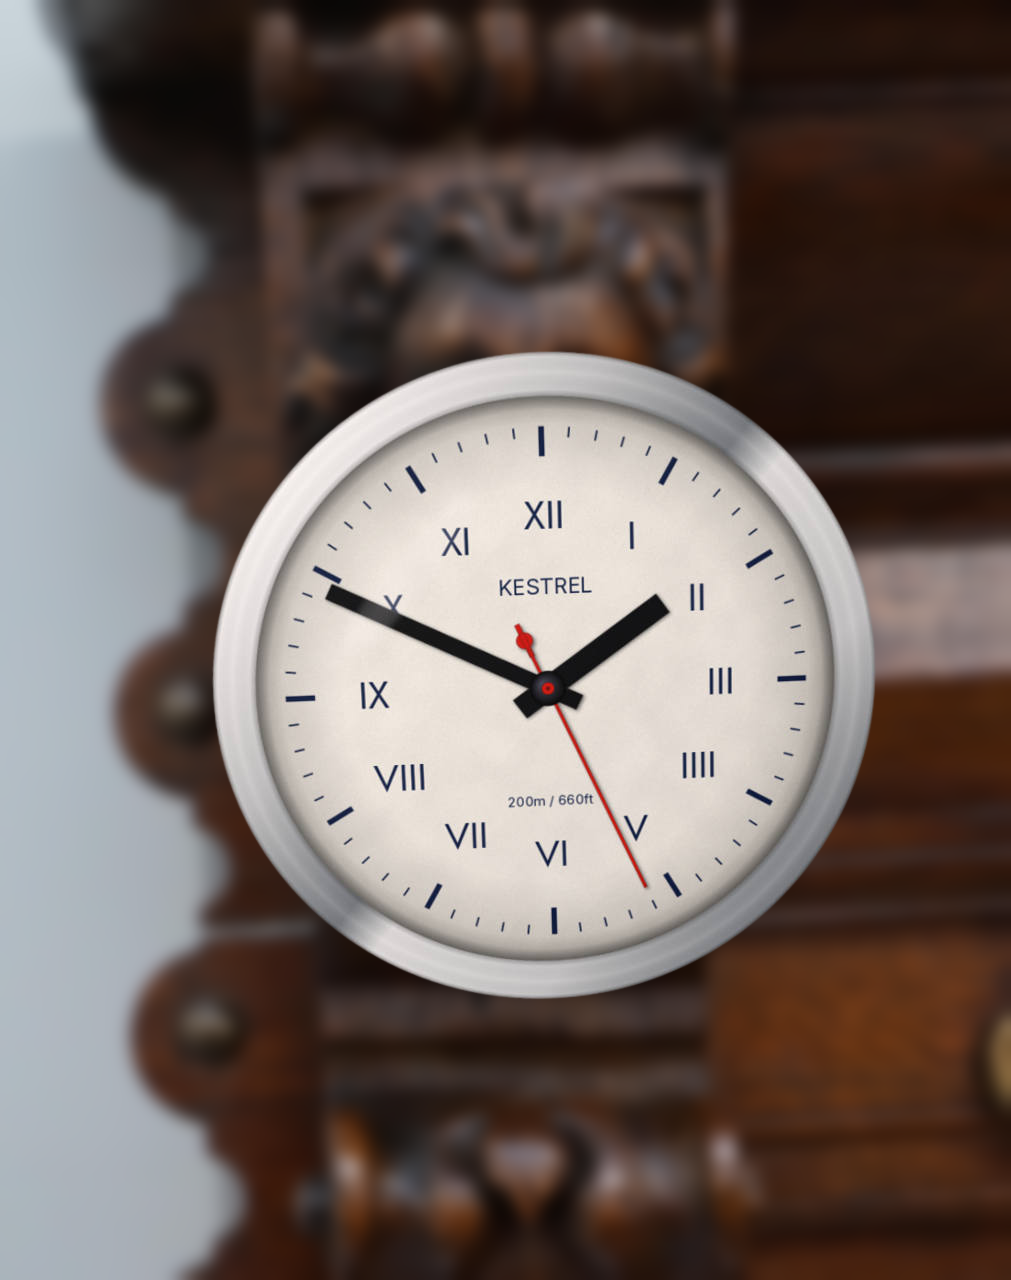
1:49:26
